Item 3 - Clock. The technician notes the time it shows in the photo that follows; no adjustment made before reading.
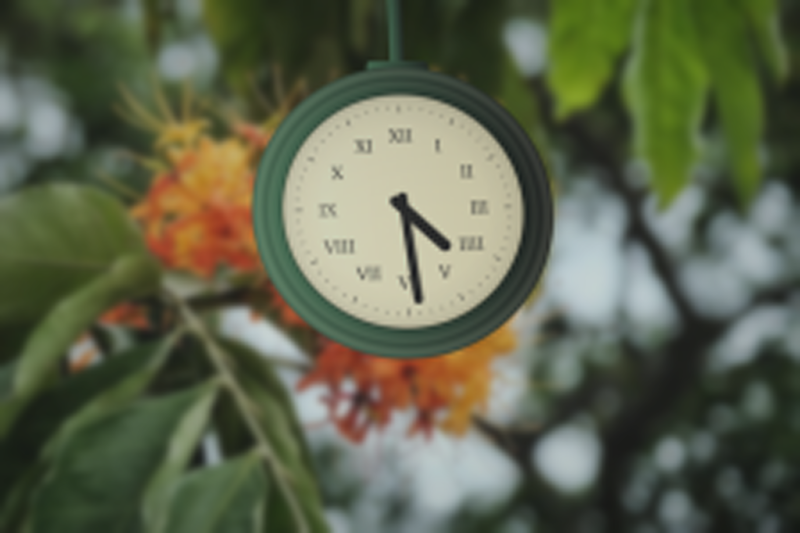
4:29
